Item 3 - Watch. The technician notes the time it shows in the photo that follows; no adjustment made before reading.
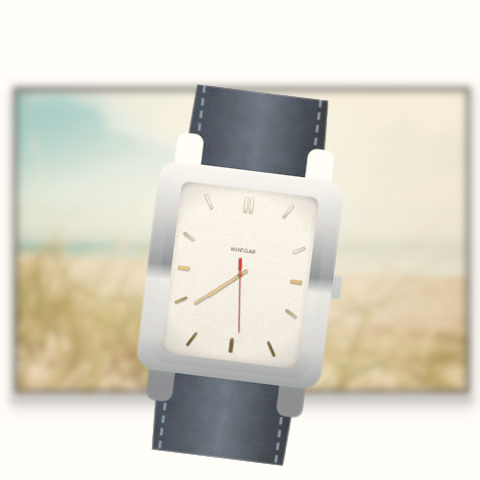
7:38:29
